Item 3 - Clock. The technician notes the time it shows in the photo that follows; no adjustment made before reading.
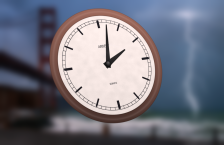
2:02
